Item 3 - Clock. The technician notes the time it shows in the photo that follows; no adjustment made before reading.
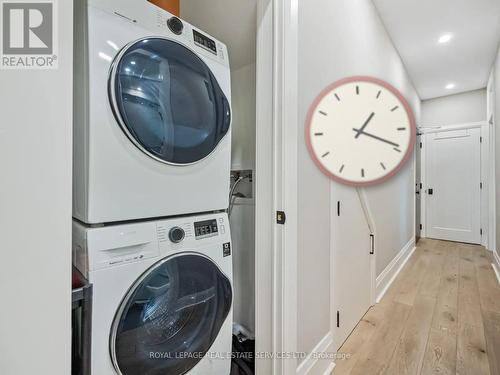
1:19
